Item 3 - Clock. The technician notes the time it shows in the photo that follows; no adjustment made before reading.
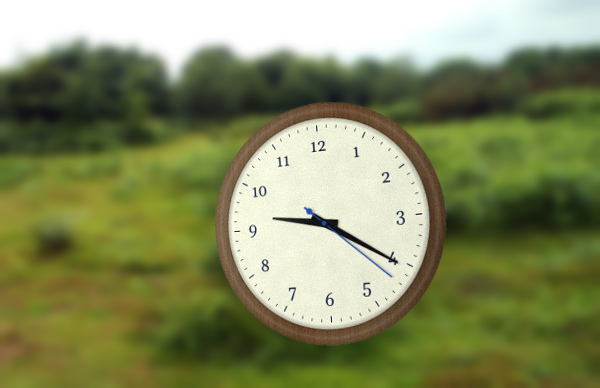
9:20:22
